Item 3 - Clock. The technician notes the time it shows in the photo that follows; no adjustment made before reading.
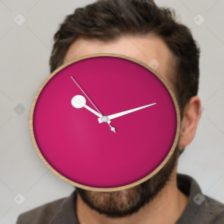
10:11:54
